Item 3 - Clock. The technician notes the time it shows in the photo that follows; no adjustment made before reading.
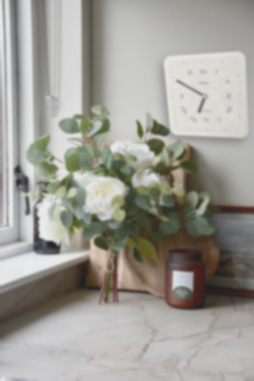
6:50
